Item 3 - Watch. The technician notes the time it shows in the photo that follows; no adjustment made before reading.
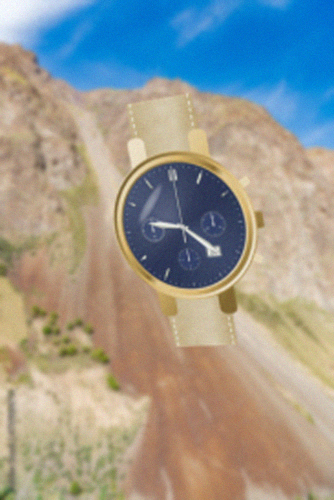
9:22
